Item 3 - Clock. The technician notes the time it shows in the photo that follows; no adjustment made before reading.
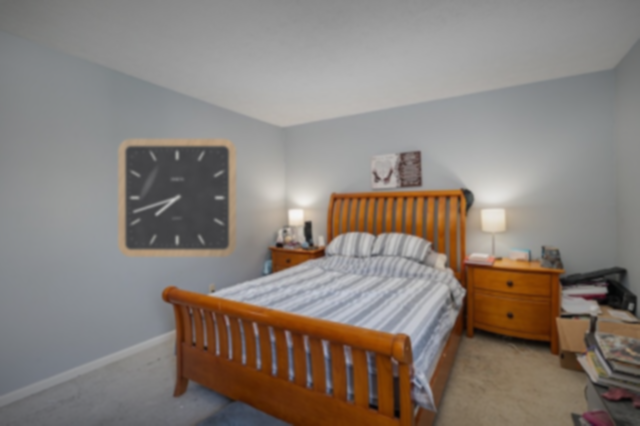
7:42
